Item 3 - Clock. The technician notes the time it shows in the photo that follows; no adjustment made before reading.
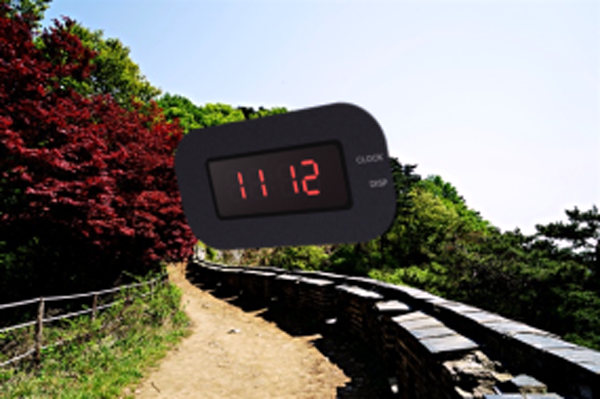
11:12
